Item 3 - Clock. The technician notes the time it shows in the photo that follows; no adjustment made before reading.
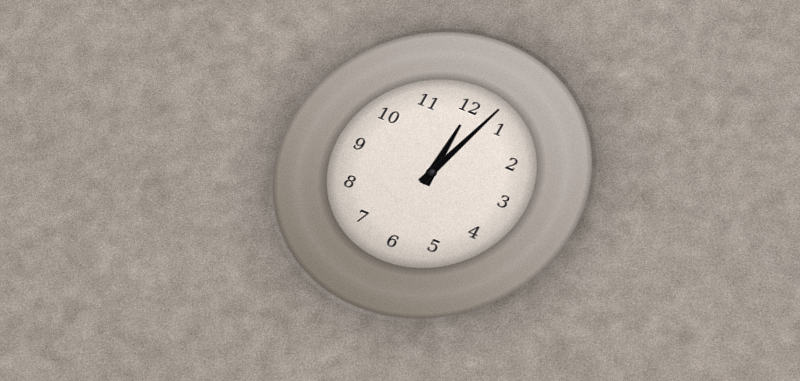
12:03
